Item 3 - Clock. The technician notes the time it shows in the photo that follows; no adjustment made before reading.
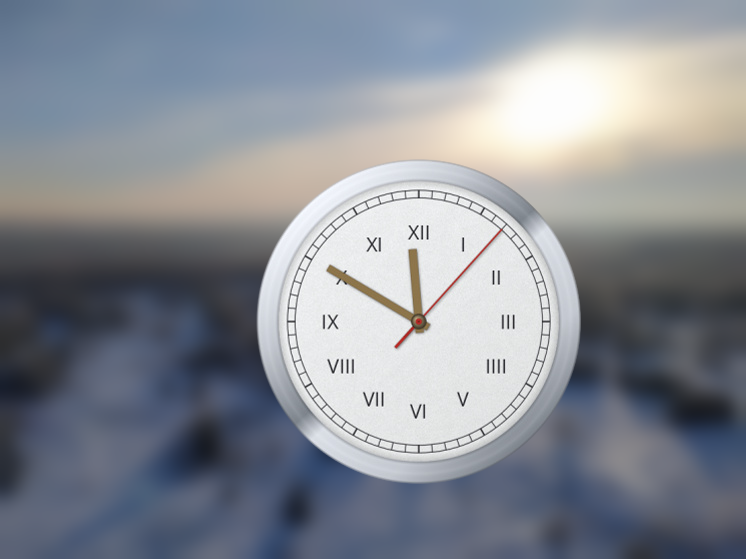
11:50:07
